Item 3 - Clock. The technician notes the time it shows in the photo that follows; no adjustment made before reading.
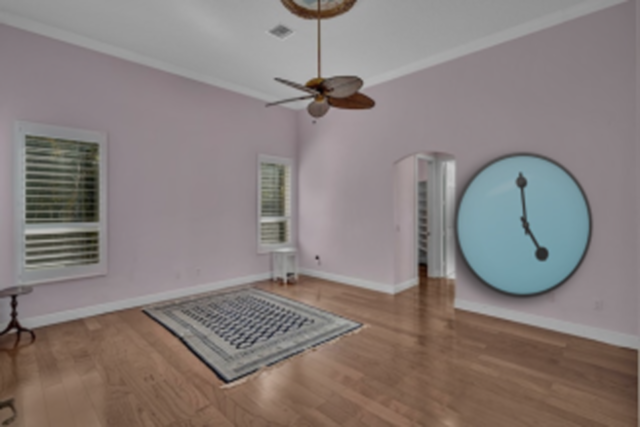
4:59
